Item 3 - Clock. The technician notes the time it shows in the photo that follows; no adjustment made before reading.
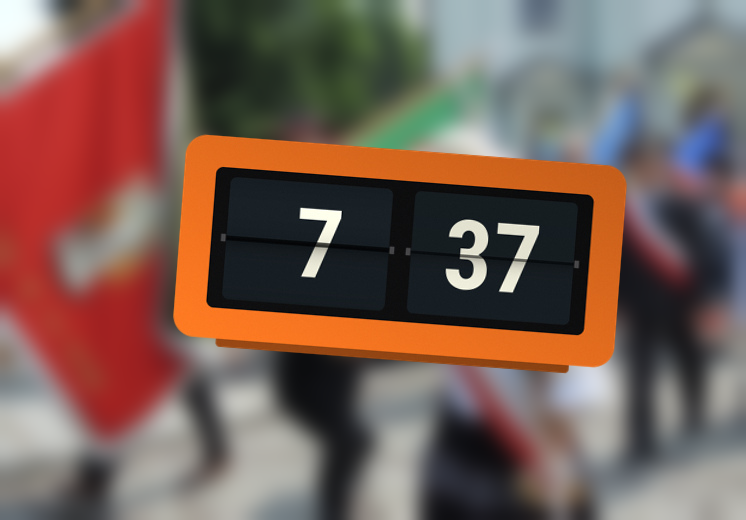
7:37
